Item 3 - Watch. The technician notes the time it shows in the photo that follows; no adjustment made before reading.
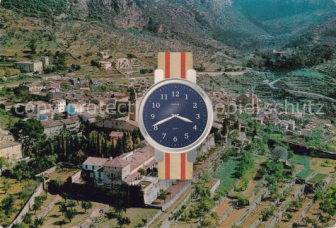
3:41
